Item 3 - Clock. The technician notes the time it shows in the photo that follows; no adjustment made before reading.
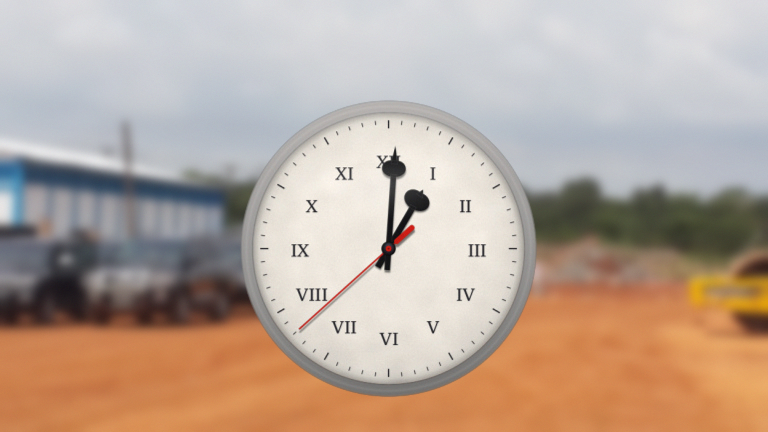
1:00:38
